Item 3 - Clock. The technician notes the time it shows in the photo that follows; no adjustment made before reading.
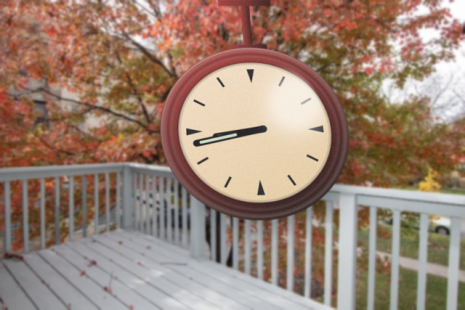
8:43
